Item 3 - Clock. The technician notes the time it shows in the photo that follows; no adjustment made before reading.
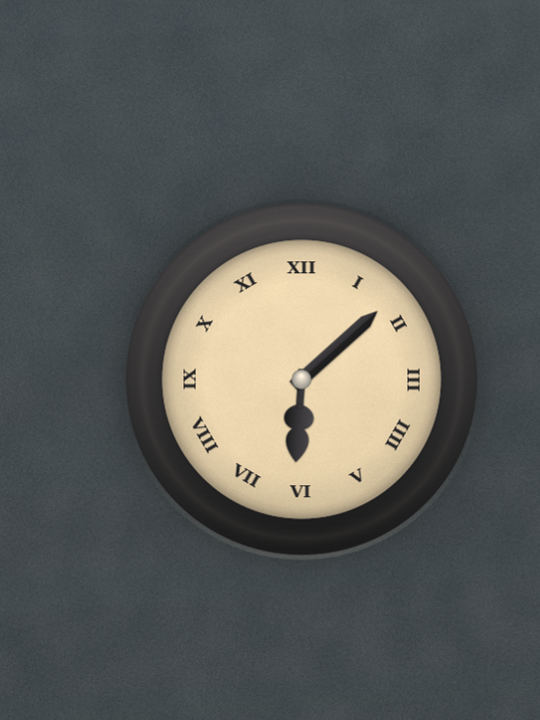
6:08
